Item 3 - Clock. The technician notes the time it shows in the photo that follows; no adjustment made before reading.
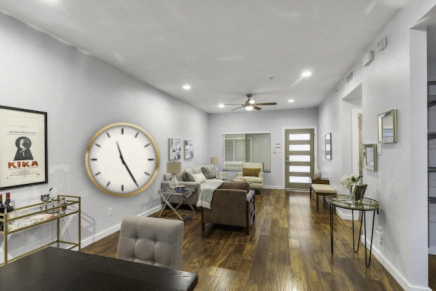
11:25
